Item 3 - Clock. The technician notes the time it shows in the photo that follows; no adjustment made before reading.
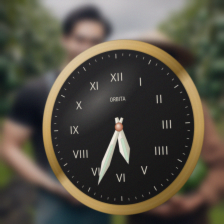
5:34
